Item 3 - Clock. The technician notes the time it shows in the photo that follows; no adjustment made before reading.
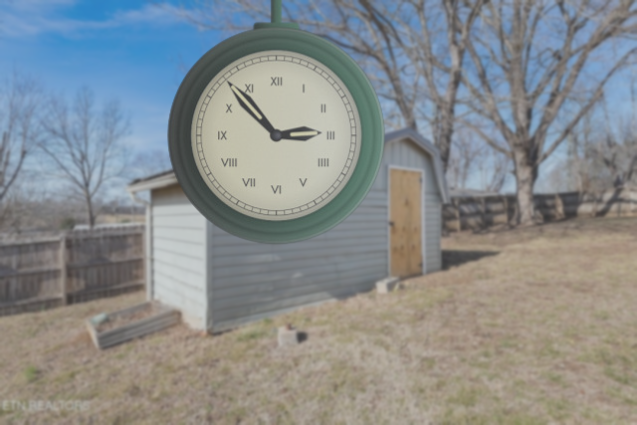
2:53
